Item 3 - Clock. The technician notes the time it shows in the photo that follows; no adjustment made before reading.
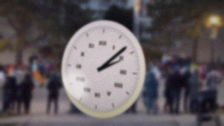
2:08
